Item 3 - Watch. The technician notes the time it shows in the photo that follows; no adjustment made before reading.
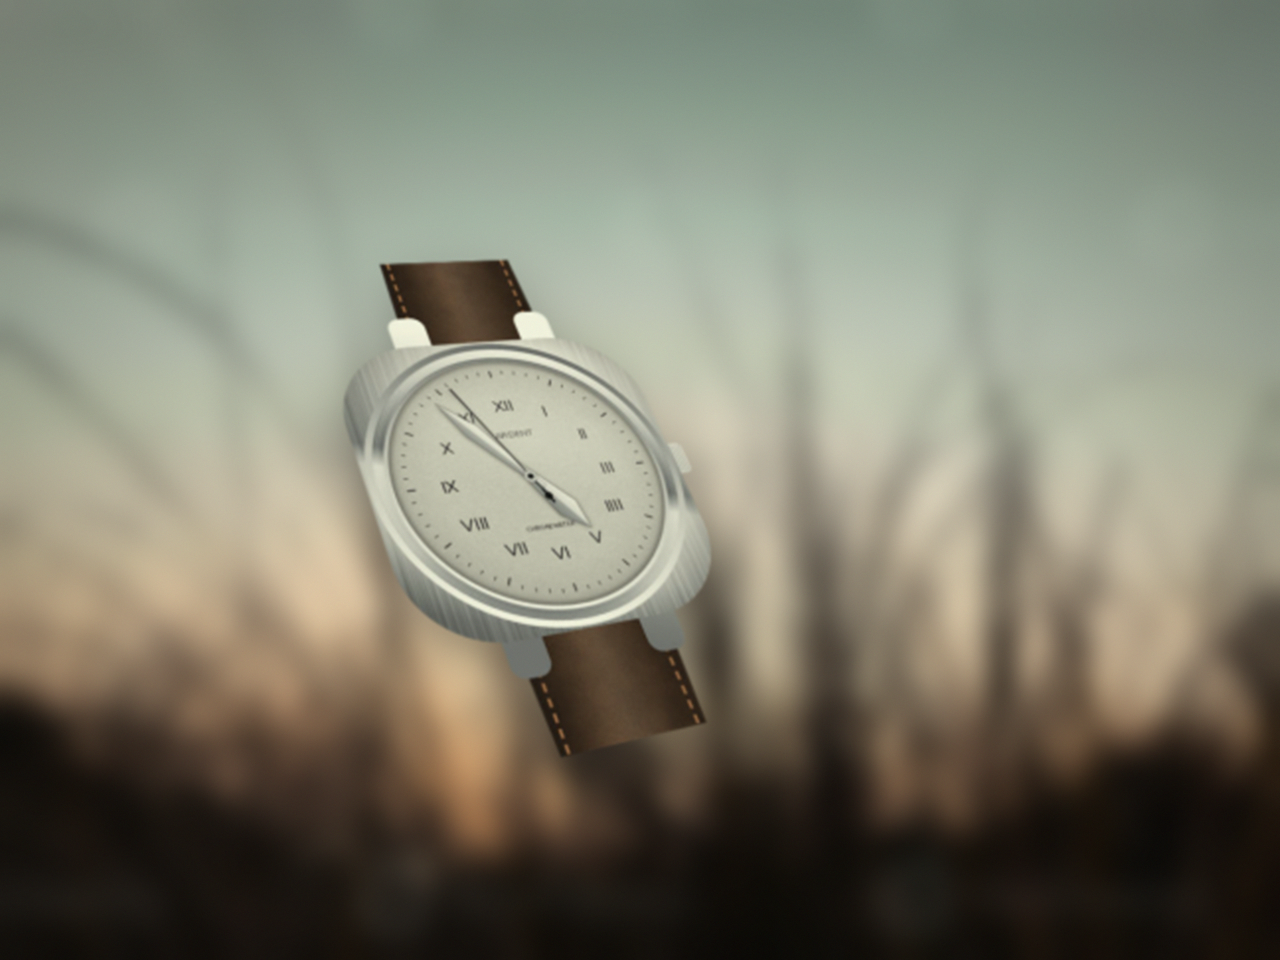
4:53:56
